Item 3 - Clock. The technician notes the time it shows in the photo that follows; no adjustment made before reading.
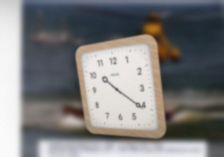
10:21
